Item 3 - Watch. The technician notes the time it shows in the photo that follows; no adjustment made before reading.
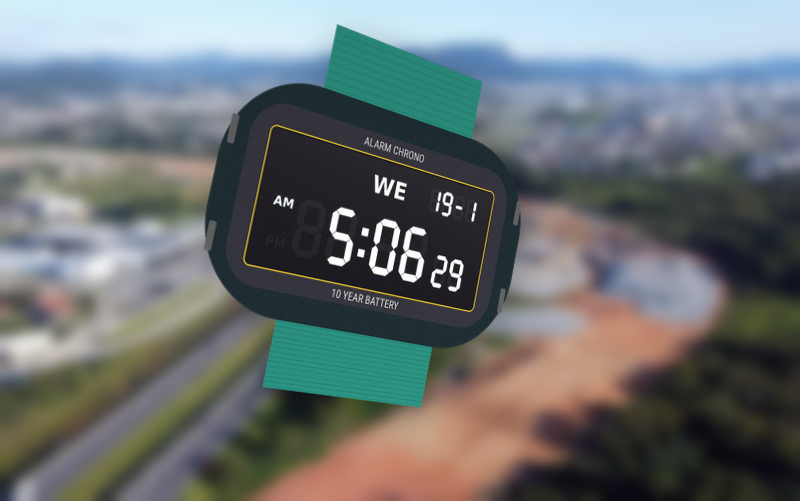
5:06:29
